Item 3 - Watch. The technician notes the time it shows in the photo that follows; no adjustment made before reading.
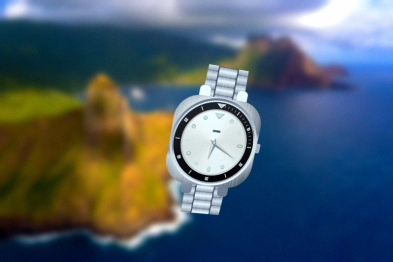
6:20
